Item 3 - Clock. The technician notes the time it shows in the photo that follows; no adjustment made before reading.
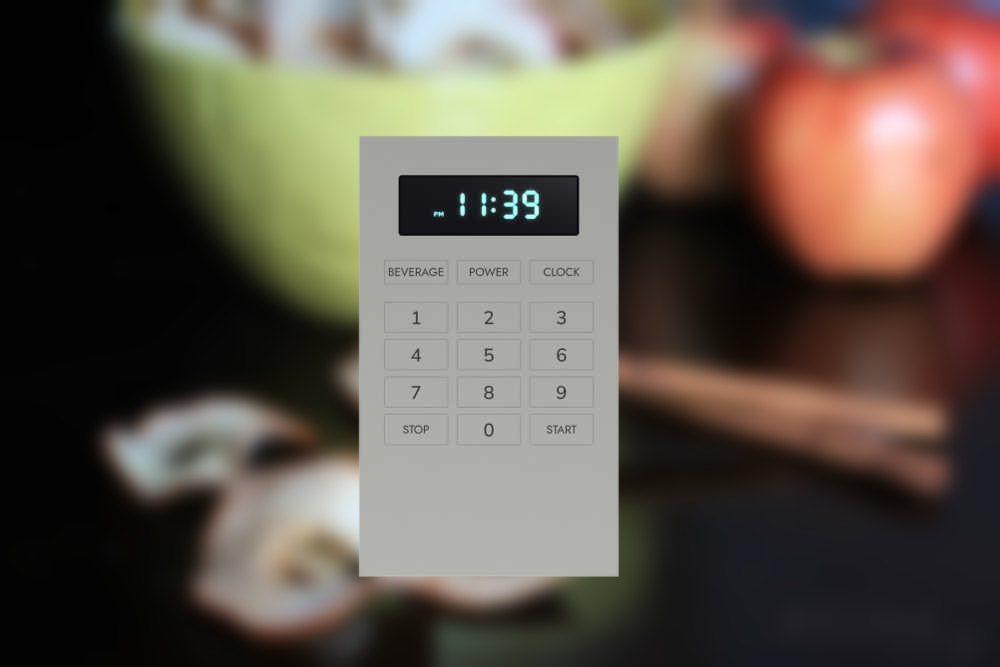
11:39
